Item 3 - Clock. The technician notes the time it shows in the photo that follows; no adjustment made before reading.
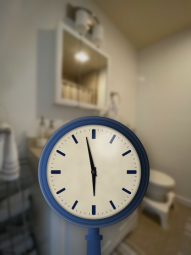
5:58
